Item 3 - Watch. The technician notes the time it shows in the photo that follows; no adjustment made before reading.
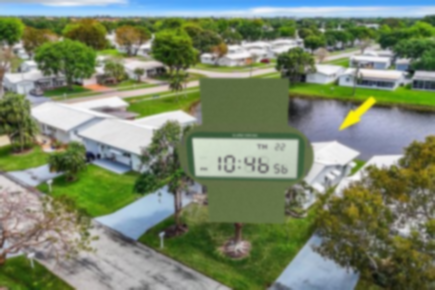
10:46
